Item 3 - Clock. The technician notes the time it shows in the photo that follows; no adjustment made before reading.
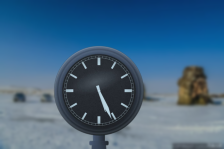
5:26
